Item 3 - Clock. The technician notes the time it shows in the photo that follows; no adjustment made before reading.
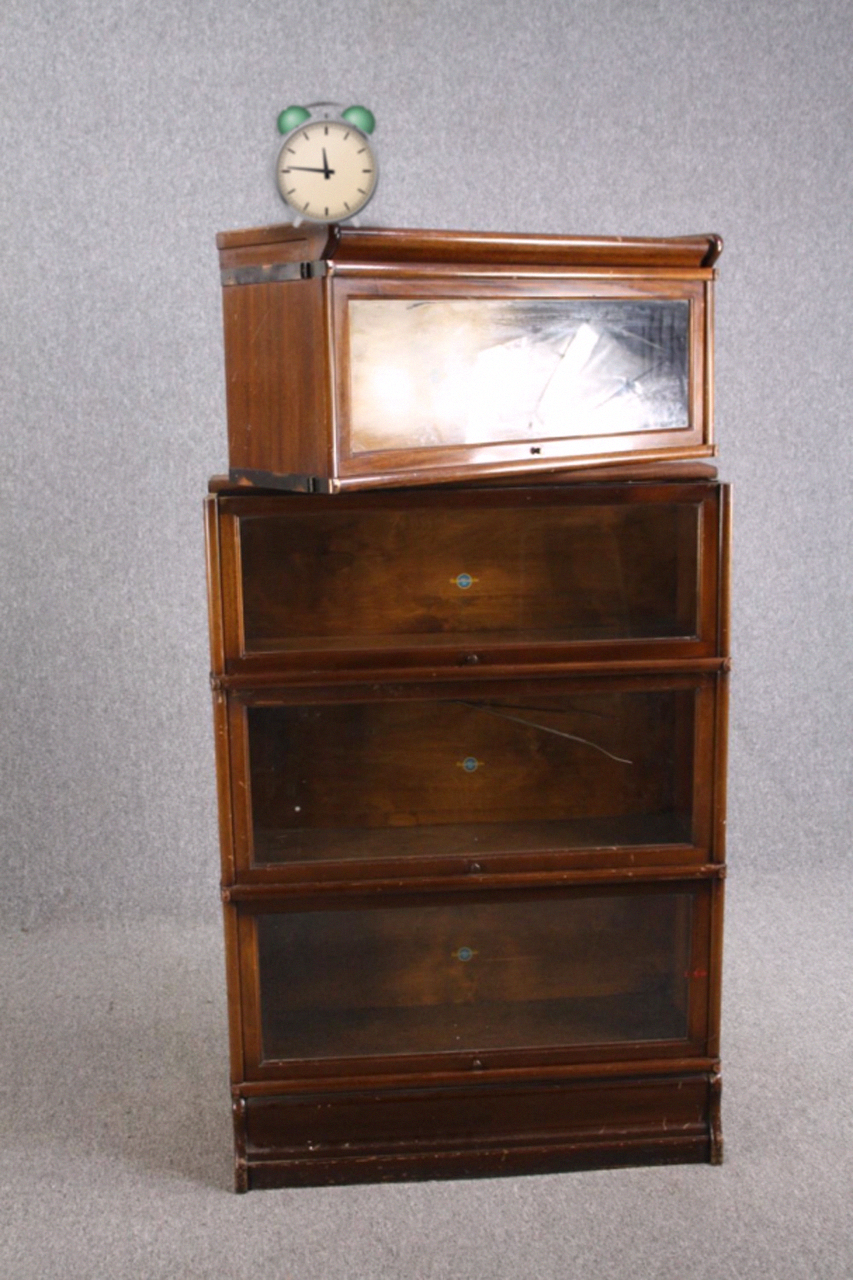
11:46
